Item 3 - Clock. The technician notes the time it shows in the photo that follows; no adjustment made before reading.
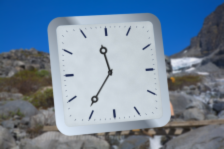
11:36
